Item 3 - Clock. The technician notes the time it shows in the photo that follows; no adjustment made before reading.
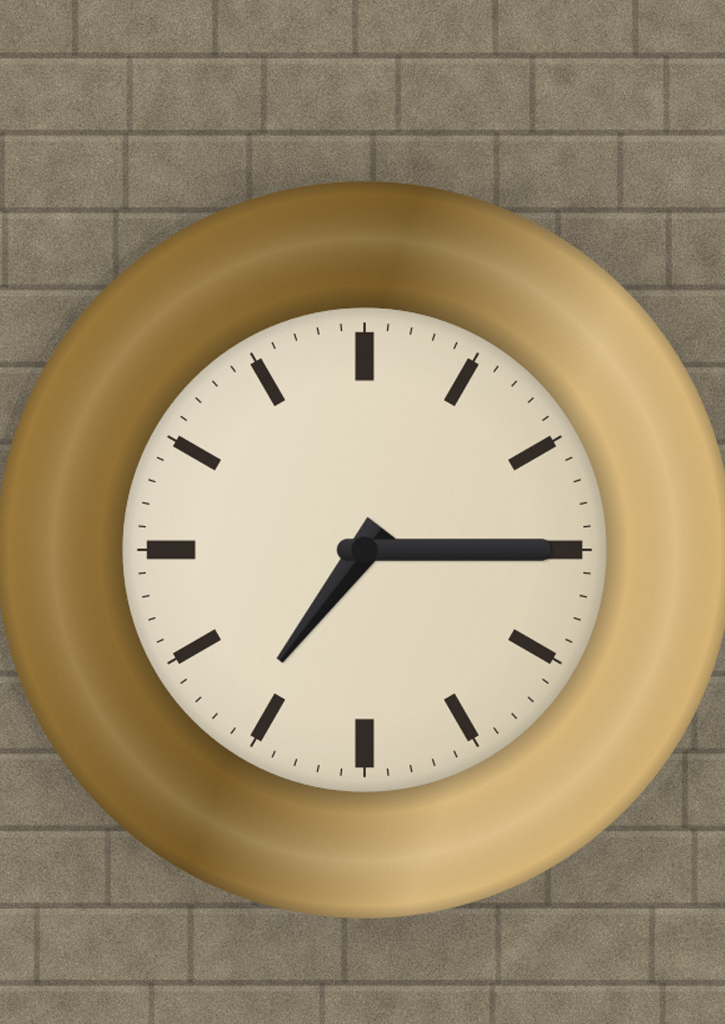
7:15
